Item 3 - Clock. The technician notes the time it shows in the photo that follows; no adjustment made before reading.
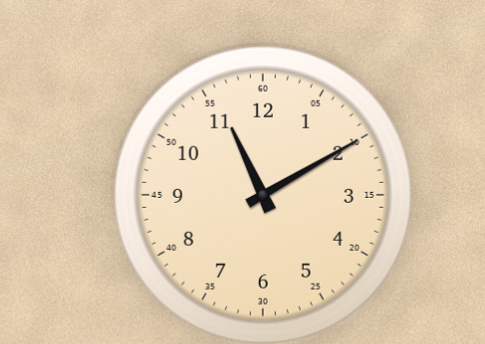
11:10
